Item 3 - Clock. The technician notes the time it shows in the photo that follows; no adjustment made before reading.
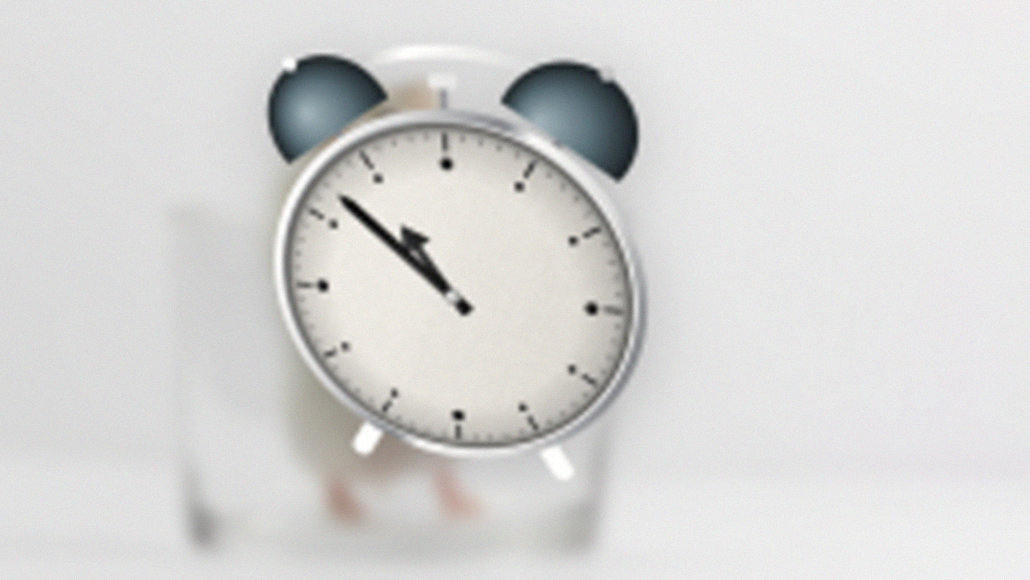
10:52
